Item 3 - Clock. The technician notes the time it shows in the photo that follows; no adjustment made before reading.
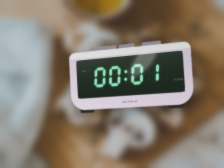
0:01
